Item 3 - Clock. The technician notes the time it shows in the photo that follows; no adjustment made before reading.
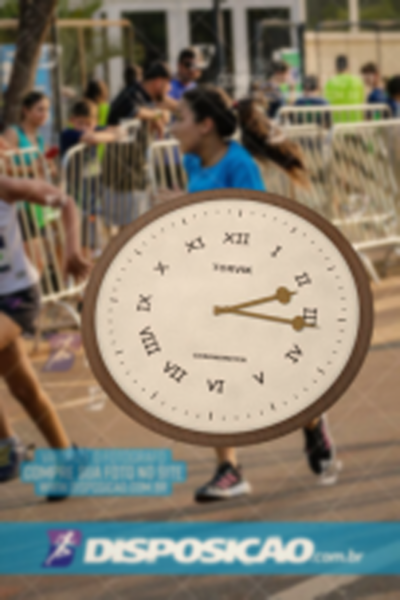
2:16
